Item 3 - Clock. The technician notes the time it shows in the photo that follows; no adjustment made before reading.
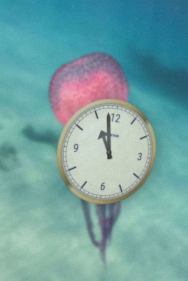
10:58
